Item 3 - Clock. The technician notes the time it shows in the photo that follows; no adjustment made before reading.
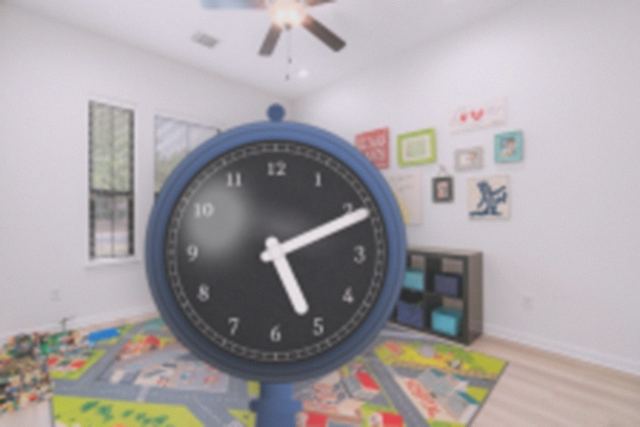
5:11
